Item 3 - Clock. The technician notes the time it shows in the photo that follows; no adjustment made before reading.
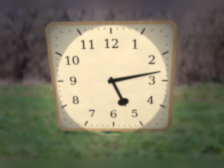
5:13
